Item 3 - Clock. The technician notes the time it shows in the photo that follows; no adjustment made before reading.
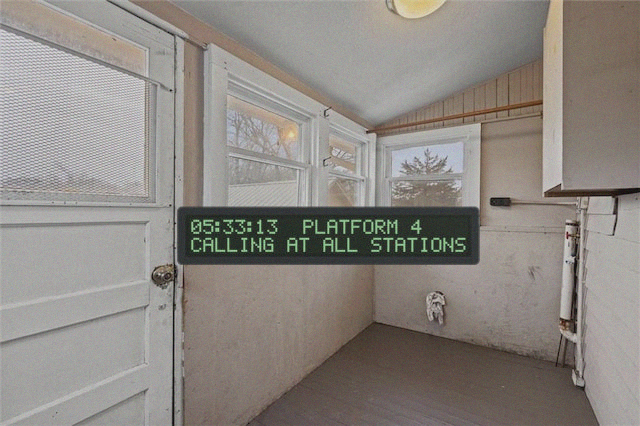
5:33:13
